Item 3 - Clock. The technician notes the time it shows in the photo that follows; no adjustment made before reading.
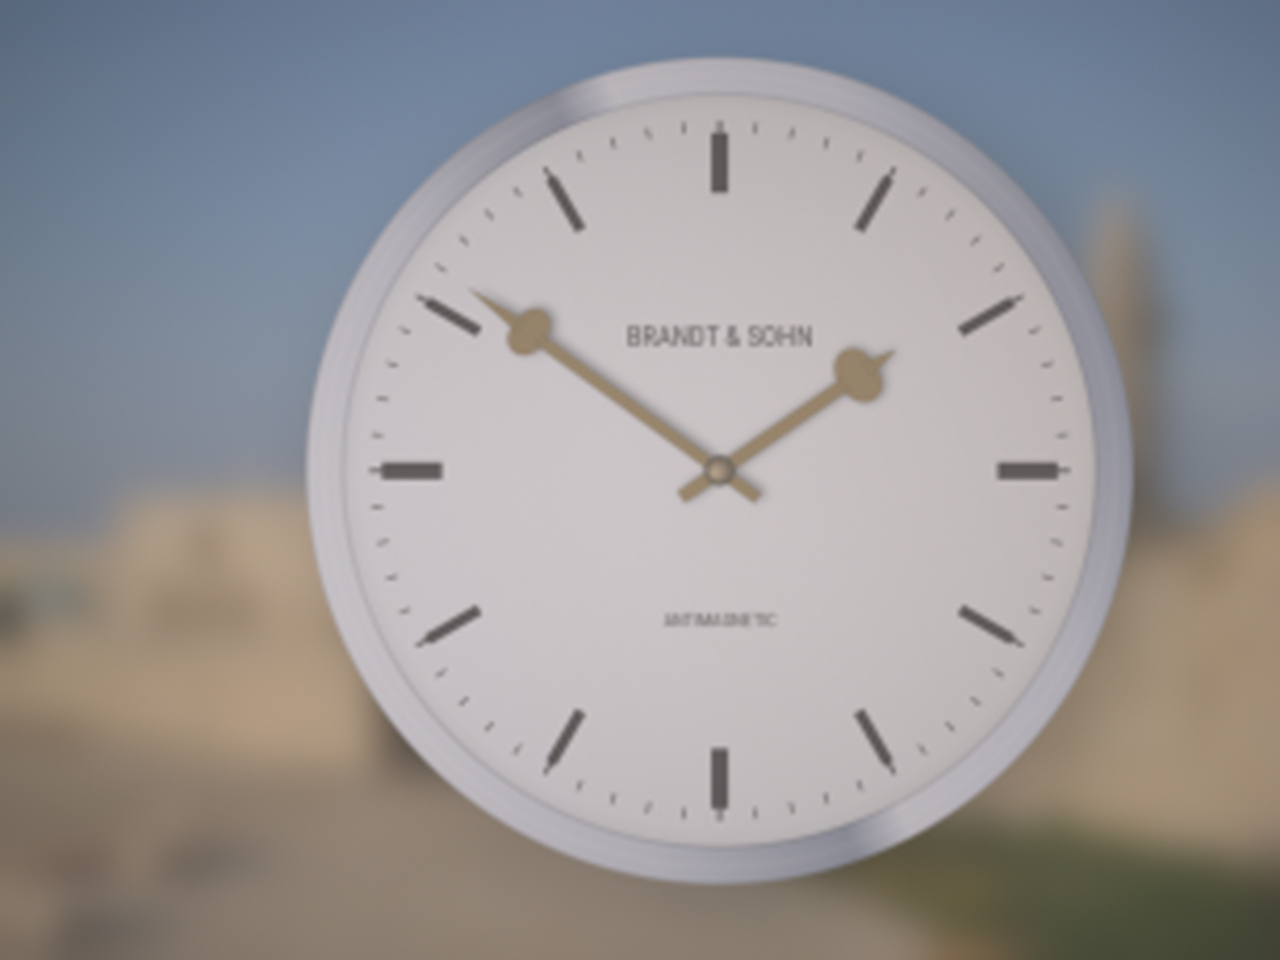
1:51
